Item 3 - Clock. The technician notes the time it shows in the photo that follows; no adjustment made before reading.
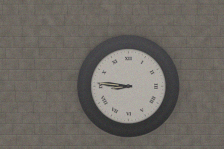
8:46
